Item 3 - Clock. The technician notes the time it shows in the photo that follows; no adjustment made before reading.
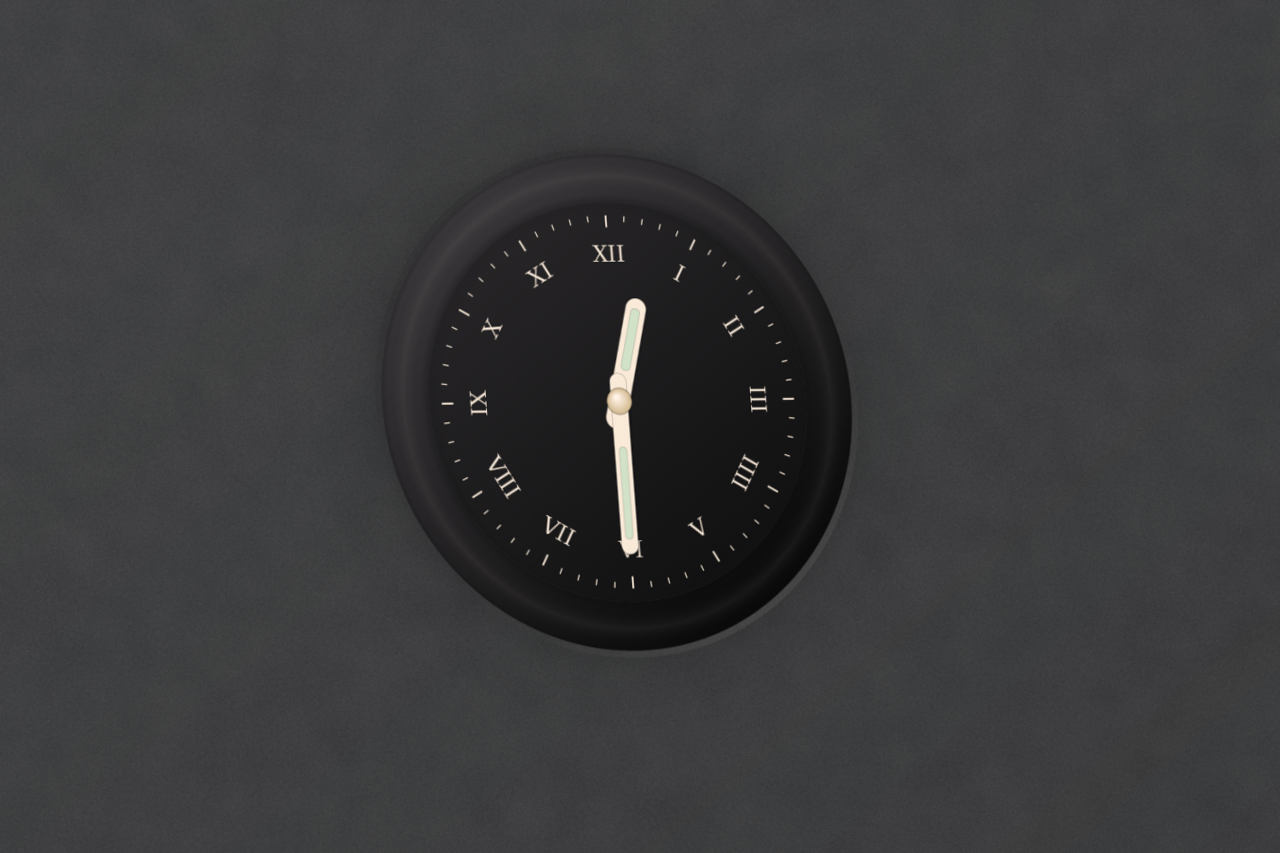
12:30
